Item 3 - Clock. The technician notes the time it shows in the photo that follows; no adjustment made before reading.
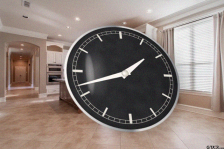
1:42
